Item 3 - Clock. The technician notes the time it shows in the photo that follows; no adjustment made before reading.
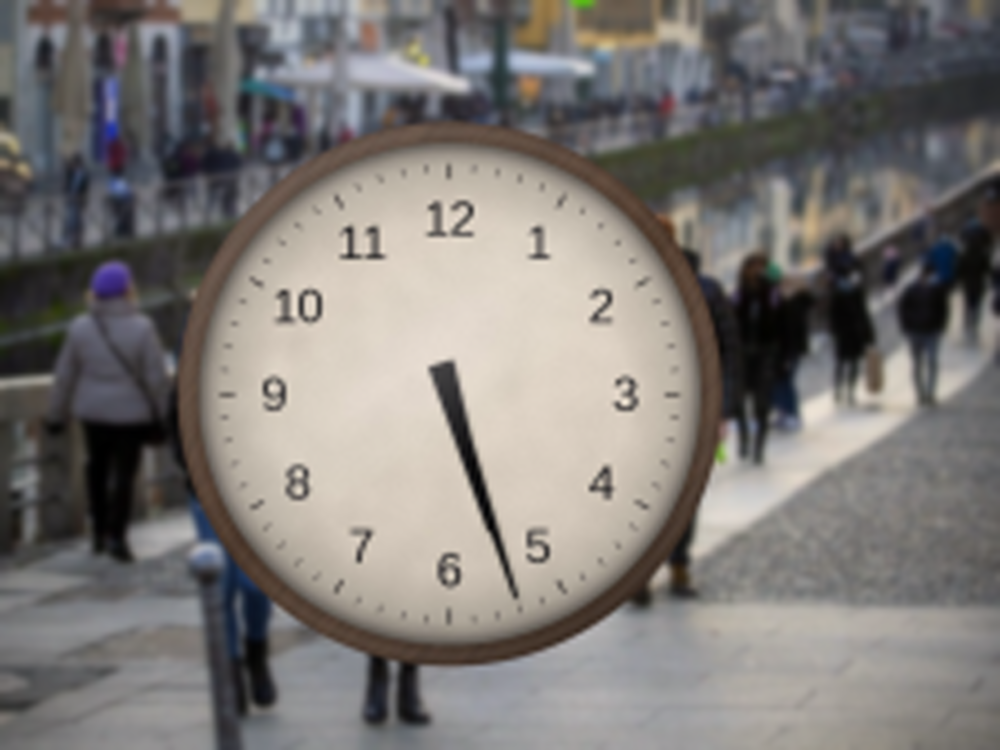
5:27
